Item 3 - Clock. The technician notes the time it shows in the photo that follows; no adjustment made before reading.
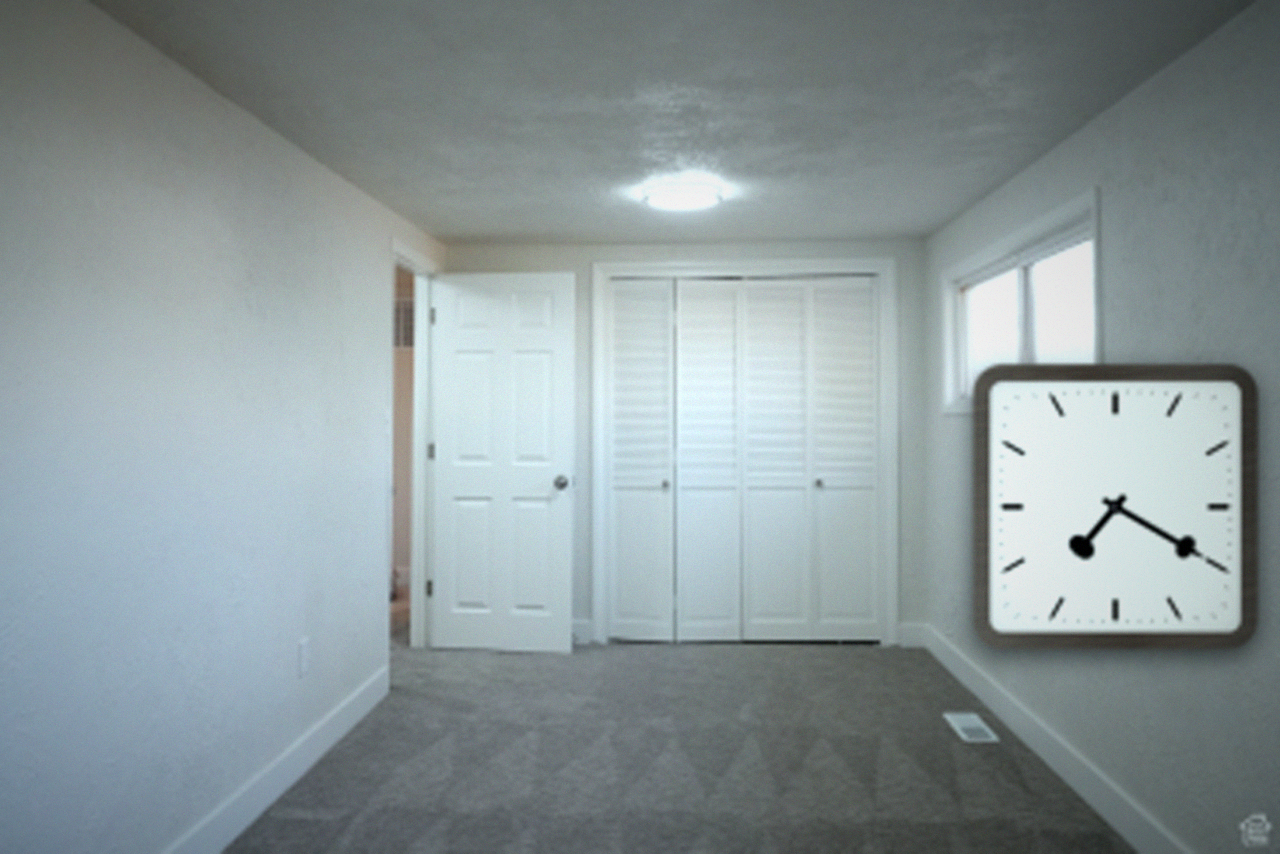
7:20
